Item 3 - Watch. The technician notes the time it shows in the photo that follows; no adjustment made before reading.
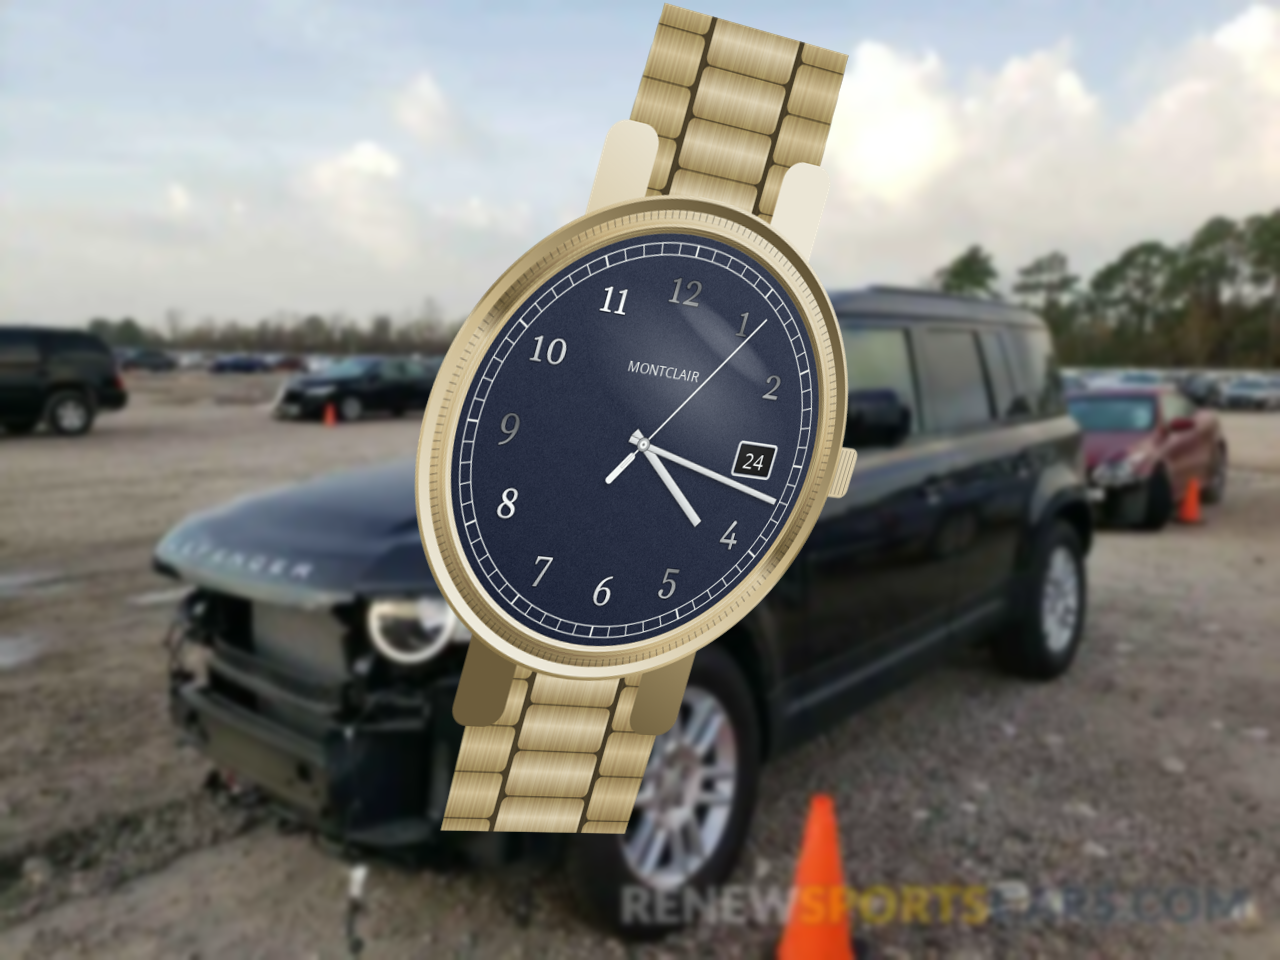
4:17:06
